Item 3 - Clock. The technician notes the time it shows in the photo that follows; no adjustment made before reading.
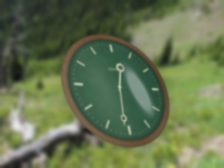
12:31
